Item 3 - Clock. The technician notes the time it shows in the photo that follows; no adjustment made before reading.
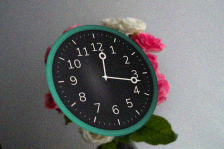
12:17
